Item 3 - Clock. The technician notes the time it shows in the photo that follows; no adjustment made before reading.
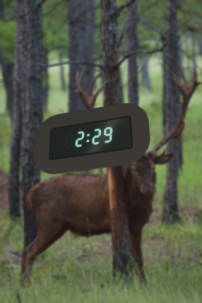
2:29
